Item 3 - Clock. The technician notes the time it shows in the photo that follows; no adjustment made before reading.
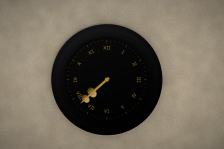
7:38
